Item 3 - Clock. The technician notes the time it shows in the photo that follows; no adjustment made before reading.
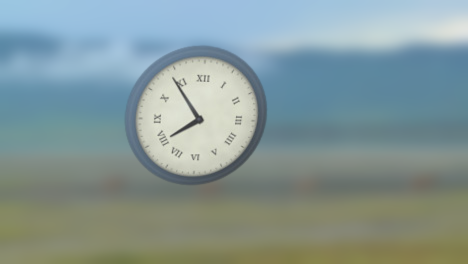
7:54
